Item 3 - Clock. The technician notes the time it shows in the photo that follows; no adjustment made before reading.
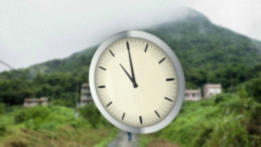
11:00
